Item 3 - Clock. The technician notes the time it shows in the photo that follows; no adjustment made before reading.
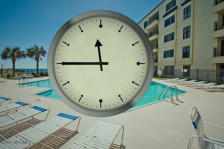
11:45
